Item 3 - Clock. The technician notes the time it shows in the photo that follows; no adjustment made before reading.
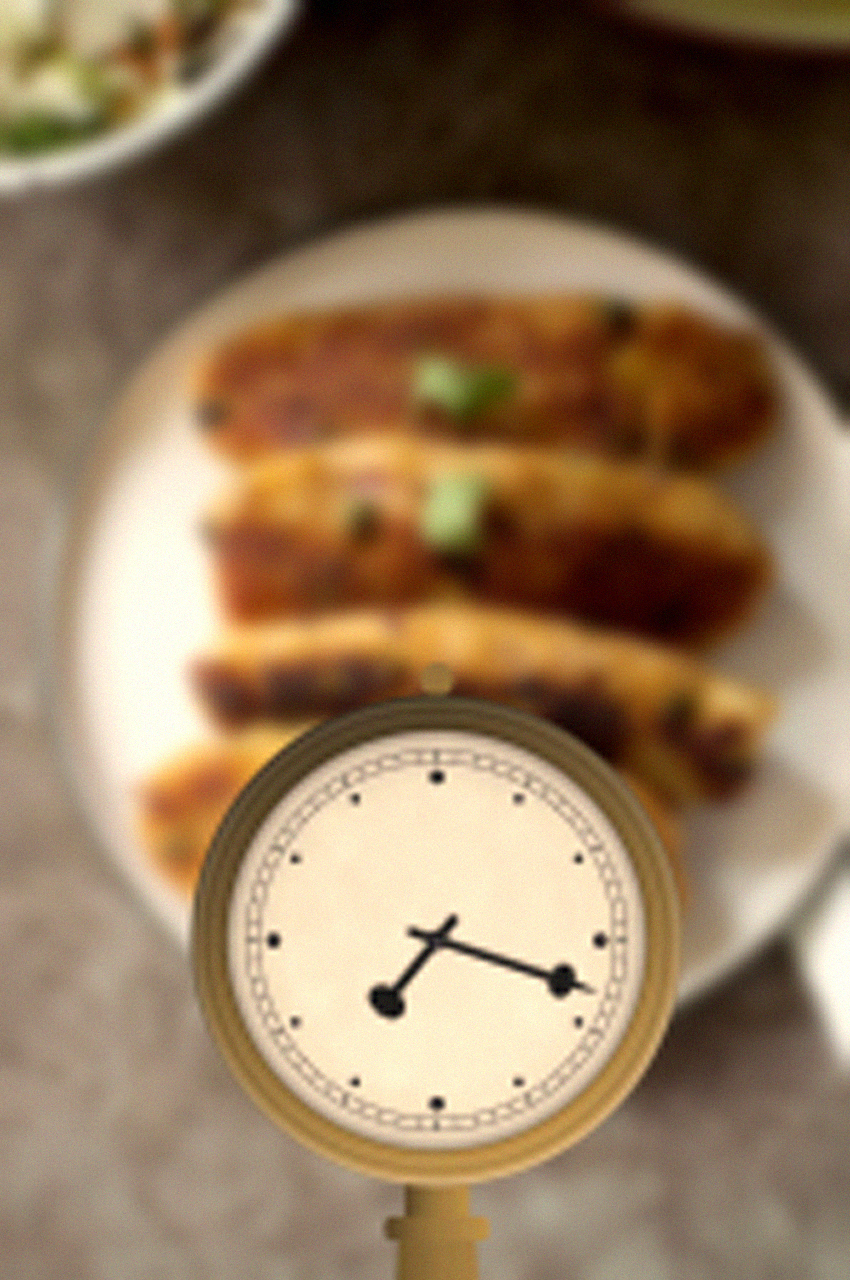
7:18
